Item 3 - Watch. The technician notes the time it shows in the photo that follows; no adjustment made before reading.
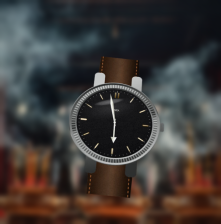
5:58
